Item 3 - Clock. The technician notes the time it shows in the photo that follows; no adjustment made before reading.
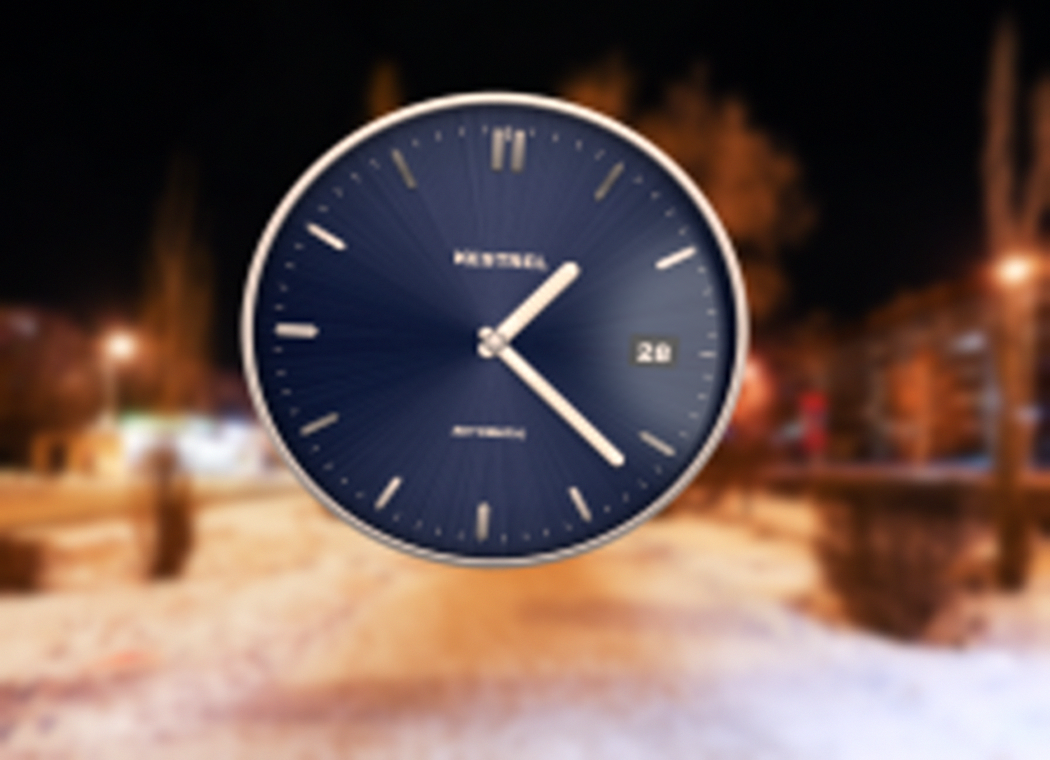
1:22
